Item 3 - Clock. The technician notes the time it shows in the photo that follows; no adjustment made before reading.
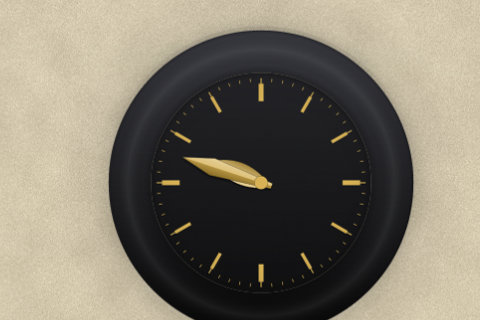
9:48
